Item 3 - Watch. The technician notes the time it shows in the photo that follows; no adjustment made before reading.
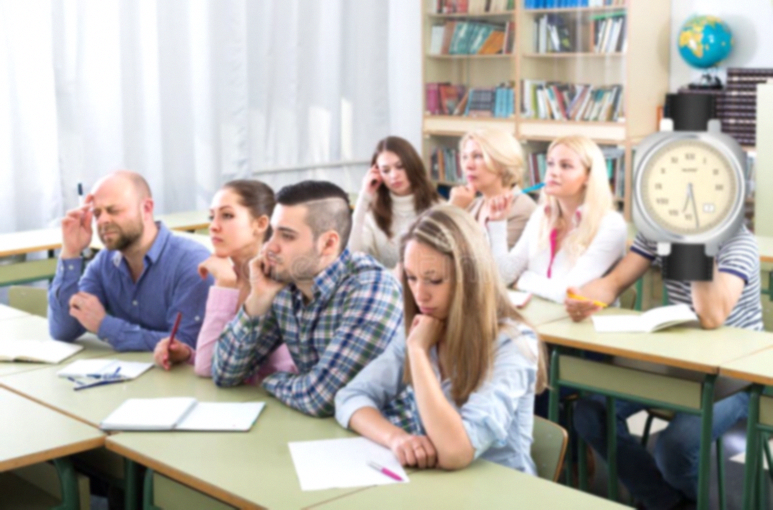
6:28
